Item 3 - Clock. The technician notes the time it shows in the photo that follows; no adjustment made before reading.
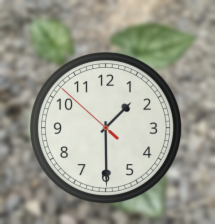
1:29:52
